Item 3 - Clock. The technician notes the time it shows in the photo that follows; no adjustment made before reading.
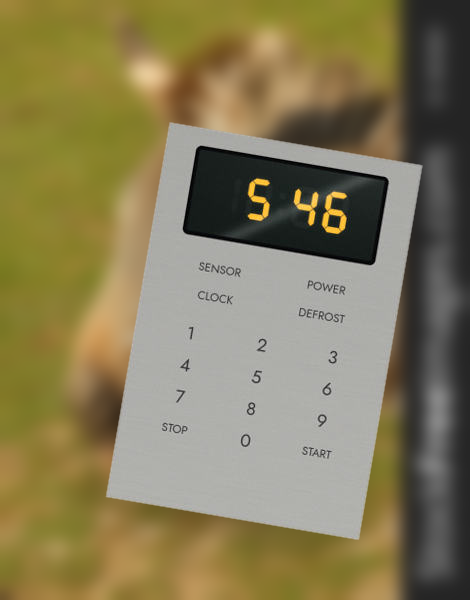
5:46
